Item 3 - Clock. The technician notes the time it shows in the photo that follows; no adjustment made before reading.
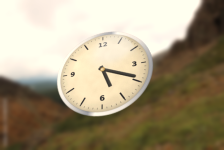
5:19
